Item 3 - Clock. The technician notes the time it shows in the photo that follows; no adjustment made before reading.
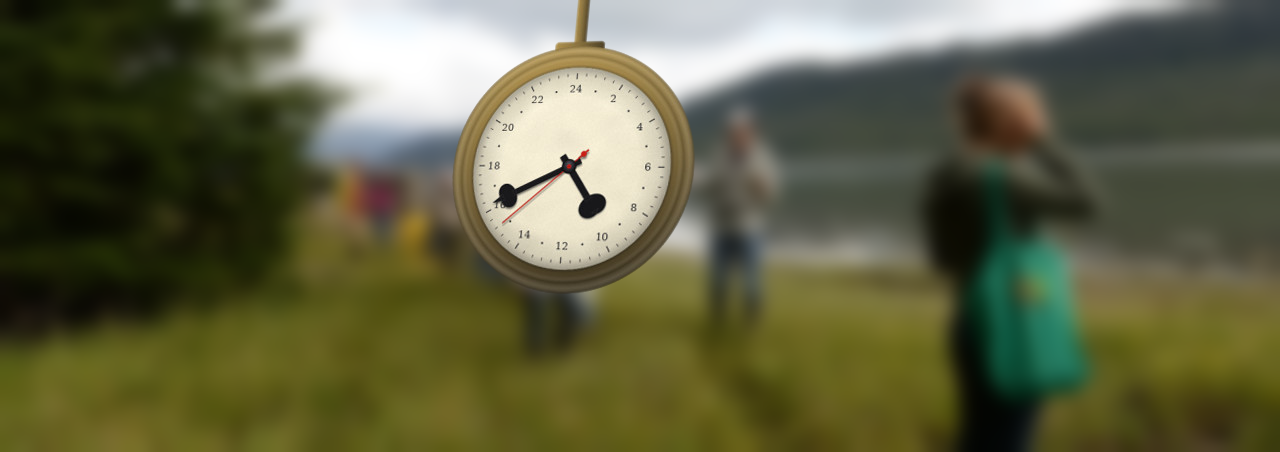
9:40:38
